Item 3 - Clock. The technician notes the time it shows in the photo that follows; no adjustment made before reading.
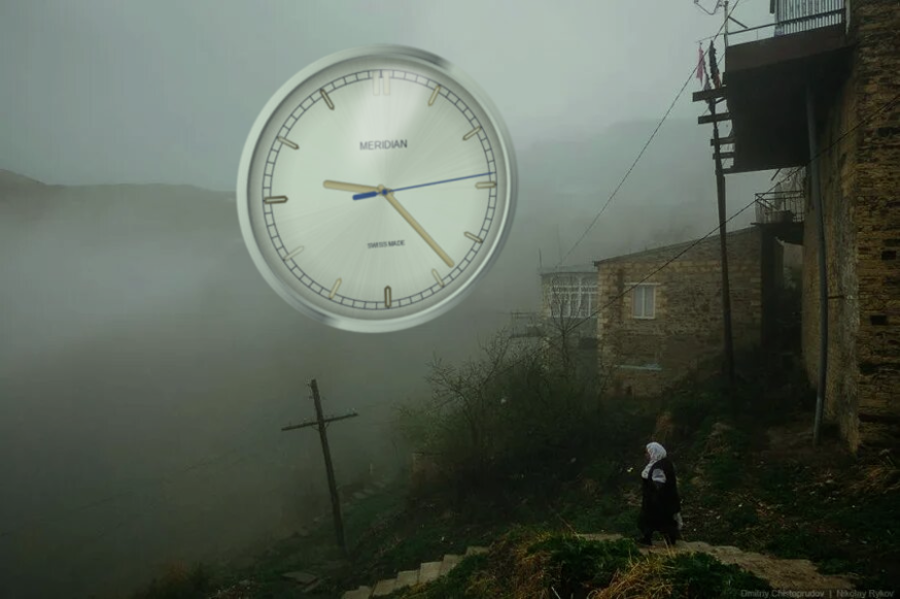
9:23:14
